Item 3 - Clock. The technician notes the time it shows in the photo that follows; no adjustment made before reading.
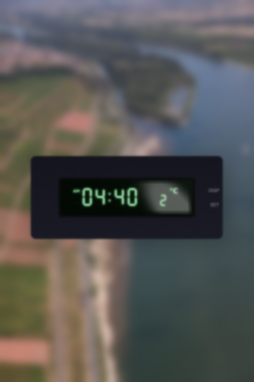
4:40
